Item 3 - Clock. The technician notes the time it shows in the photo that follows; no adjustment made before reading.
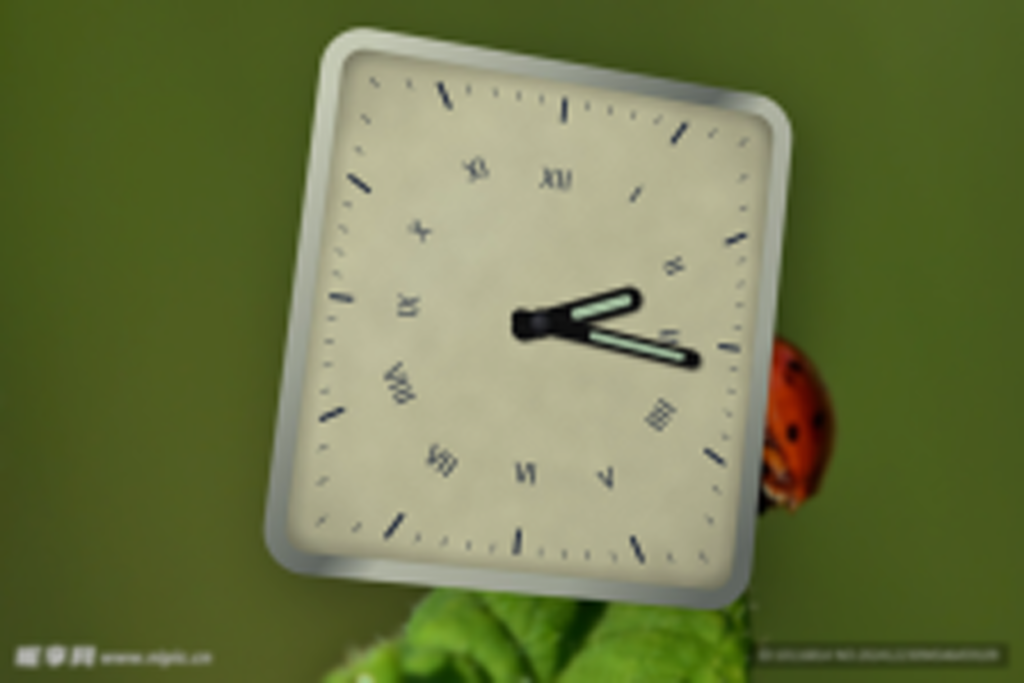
2:16
